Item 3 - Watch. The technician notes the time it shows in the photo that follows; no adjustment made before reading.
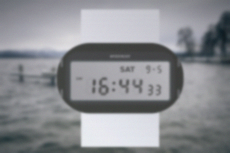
16:44:33
